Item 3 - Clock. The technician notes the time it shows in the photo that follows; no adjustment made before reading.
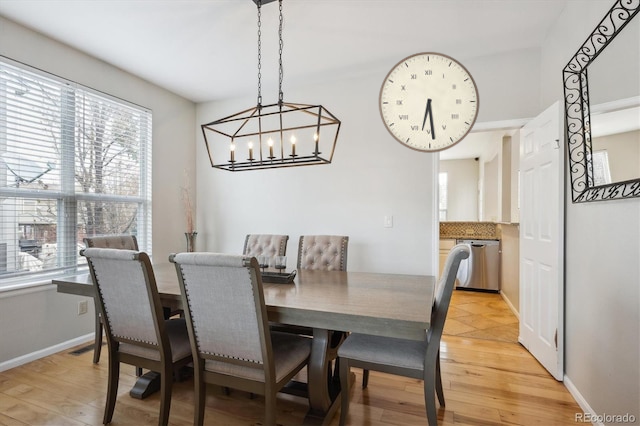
6:29
